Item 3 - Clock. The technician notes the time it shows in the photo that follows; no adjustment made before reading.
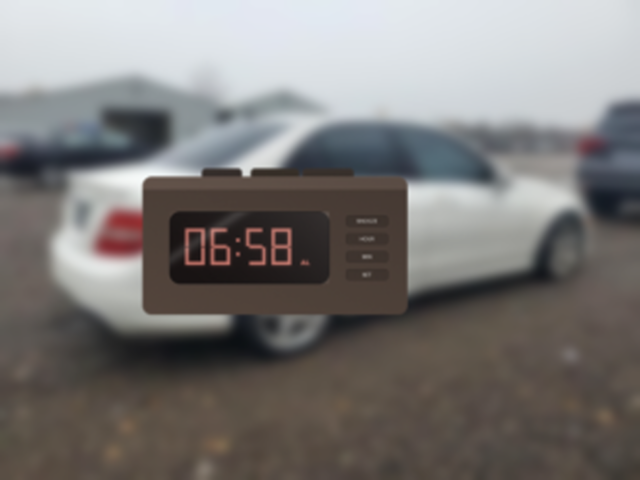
6:58
